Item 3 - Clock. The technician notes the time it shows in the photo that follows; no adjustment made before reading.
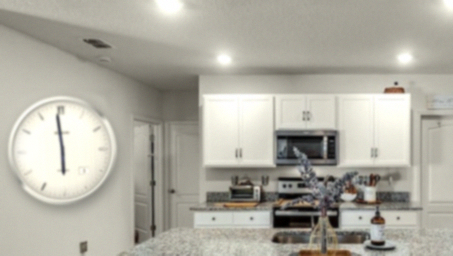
5:59
